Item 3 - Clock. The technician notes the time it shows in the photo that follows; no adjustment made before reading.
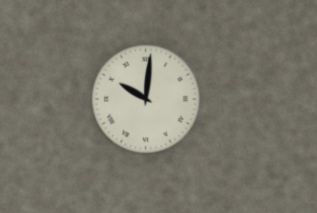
10:01
